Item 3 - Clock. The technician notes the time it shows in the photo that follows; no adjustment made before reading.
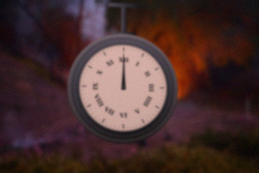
12:00
